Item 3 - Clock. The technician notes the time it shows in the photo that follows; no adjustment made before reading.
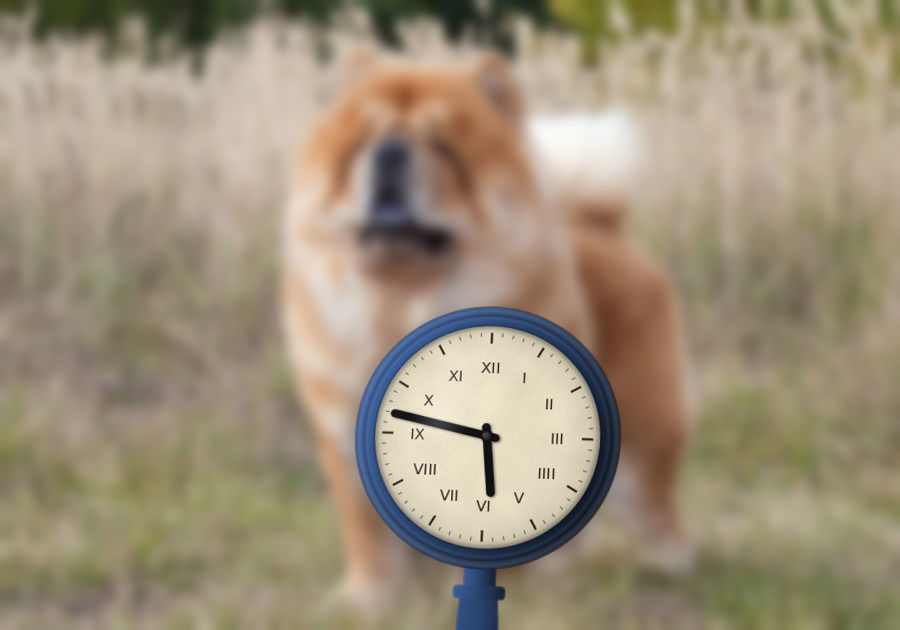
5:47
